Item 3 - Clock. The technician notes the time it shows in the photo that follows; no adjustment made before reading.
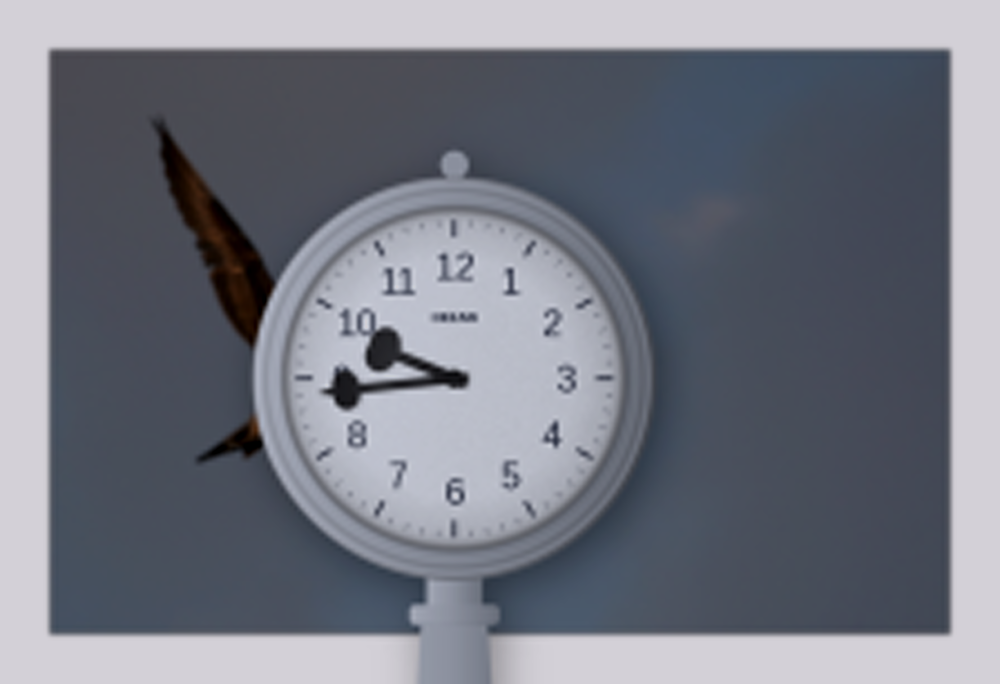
9:44
